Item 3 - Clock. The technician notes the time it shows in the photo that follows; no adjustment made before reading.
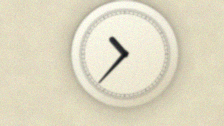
10:37
